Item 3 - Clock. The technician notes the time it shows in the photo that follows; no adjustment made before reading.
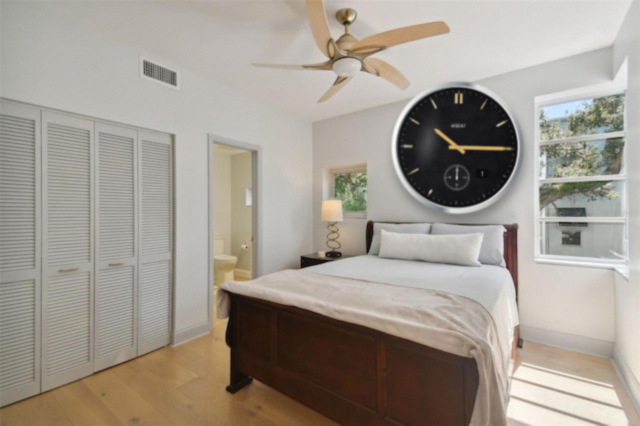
10:15
